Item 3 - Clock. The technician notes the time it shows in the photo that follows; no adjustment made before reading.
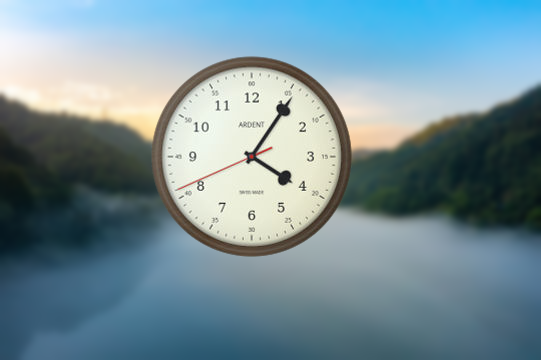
4:05:41
